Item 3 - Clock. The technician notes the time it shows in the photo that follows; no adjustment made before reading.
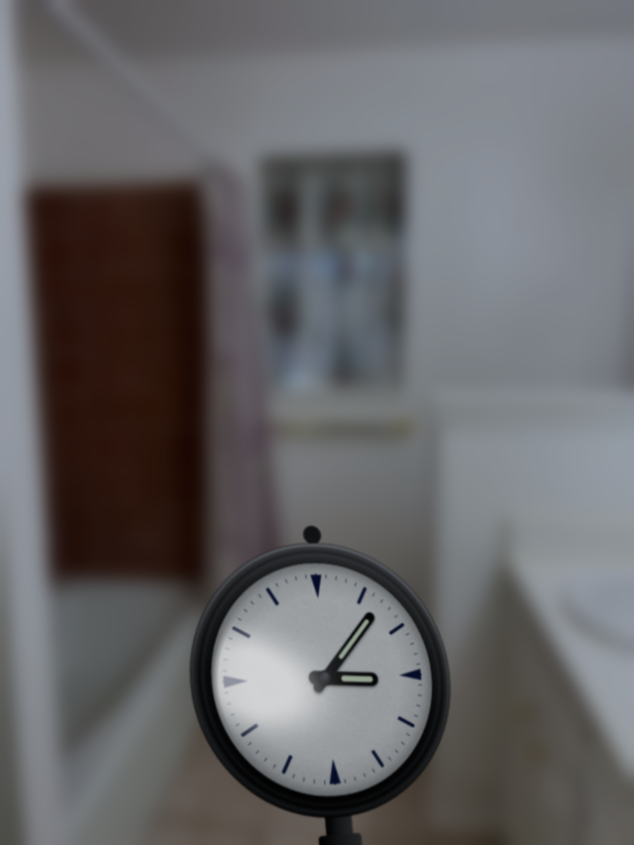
3:07
